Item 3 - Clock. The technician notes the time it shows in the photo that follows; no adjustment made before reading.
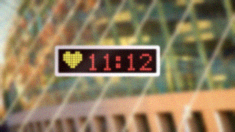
11:12
